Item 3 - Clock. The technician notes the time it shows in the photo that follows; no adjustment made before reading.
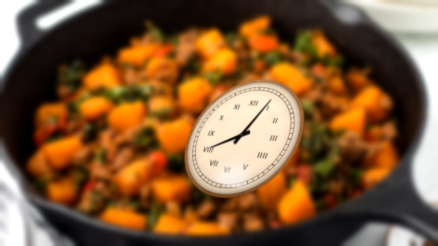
8:04
